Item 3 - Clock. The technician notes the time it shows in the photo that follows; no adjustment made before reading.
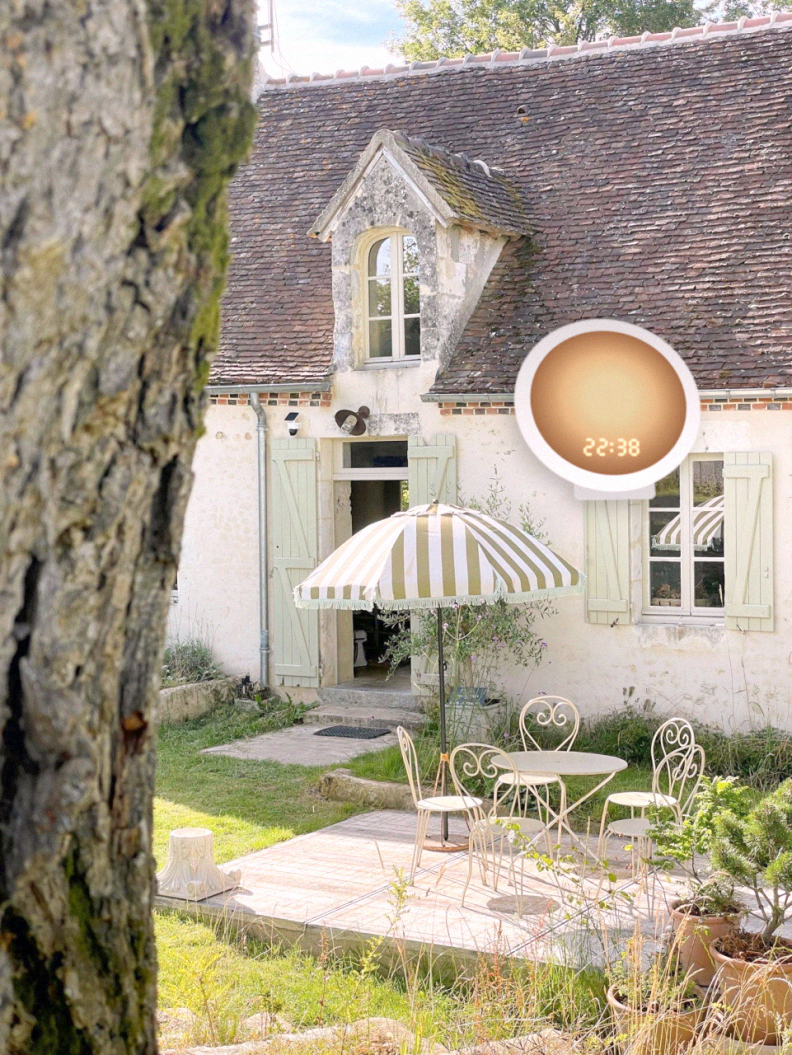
22:38
